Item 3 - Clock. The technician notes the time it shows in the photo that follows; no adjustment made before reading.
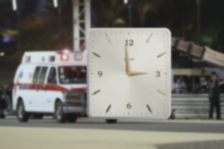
2:59
